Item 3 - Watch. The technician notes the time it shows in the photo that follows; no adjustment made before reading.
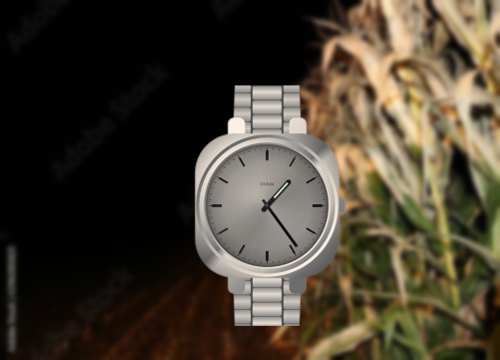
1:24
